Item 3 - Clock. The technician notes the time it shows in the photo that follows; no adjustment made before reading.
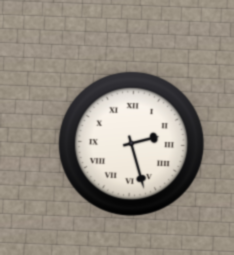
2:27
